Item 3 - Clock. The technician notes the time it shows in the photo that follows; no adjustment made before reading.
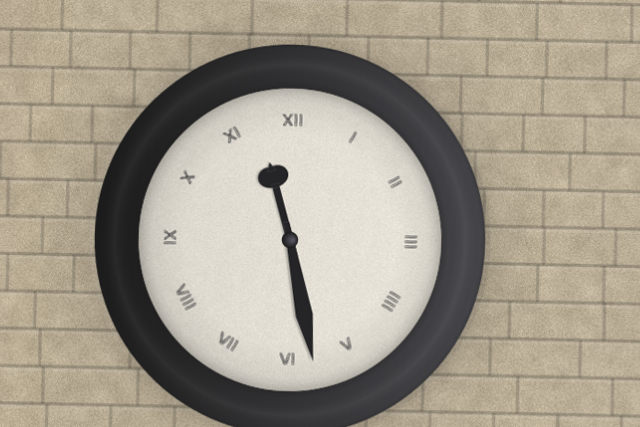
11:28
